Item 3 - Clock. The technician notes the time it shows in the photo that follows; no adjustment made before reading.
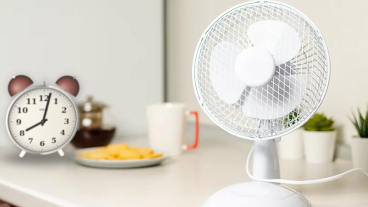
8:02
